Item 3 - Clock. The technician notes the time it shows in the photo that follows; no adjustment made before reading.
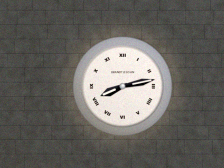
8:13
